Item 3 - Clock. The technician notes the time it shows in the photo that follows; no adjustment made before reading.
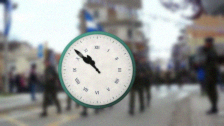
10:52
